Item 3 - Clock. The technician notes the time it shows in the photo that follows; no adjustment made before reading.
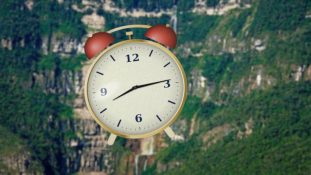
8:14
